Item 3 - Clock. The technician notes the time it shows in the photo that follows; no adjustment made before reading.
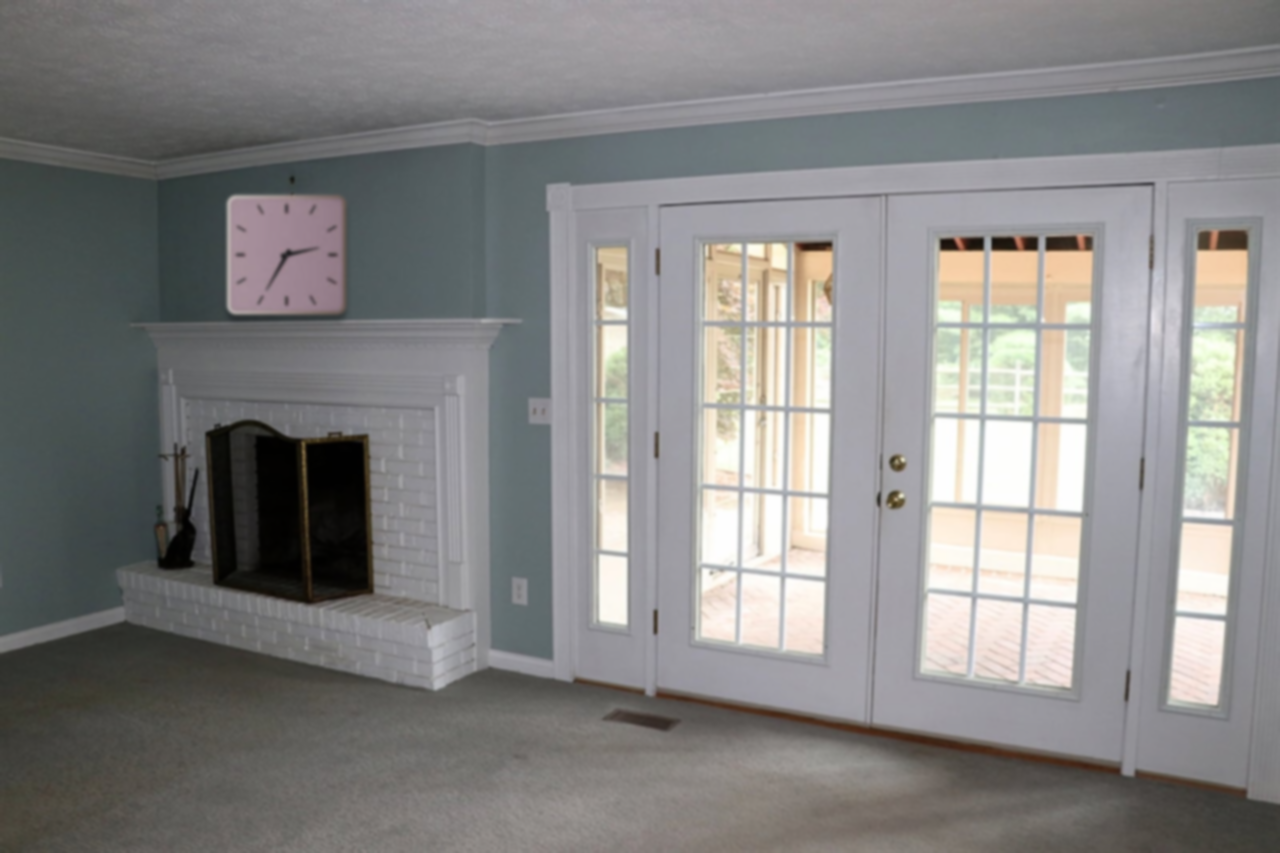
2:35
